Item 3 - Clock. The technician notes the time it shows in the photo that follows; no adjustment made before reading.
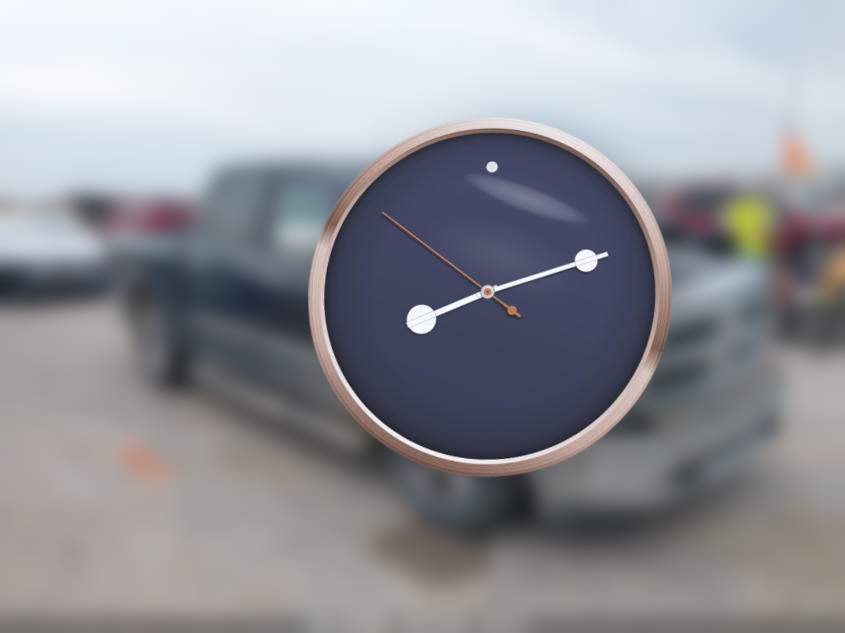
8:11:51
